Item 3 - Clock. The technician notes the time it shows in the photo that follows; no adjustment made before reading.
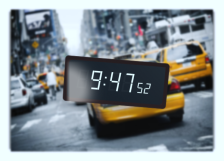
9:47:52
